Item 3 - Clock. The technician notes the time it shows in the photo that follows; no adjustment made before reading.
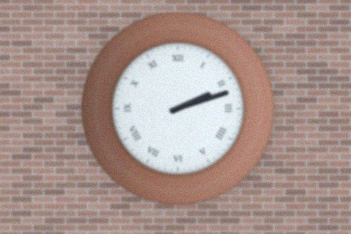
2:12
